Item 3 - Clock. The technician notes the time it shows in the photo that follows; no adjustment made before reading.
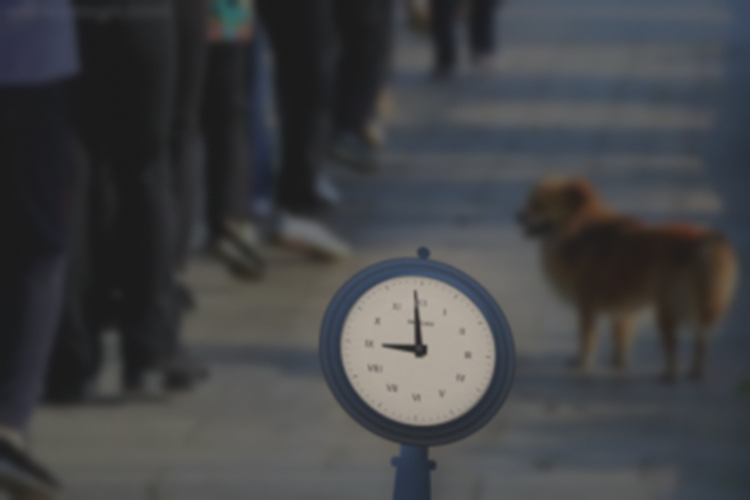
8:59
